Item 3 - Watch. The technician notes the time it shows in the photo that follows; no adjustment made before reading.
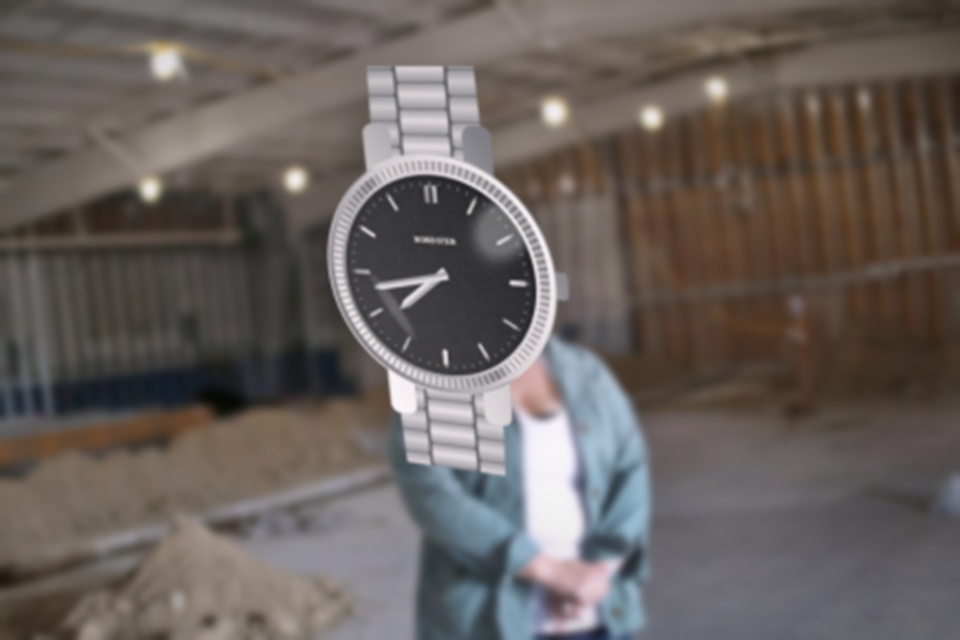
7:43
